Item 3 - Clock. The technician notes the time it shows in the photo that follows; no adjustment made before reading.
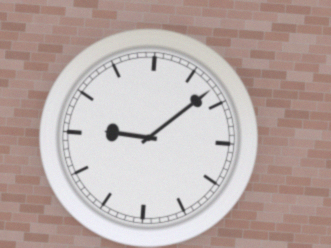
9:08
